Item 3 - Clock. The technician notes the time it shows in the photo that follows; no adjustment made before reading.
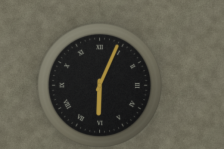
6:04
